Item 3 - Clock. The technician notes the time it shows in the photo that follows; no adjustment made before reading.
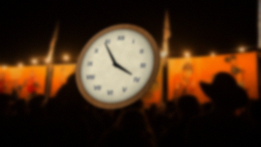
3:54
